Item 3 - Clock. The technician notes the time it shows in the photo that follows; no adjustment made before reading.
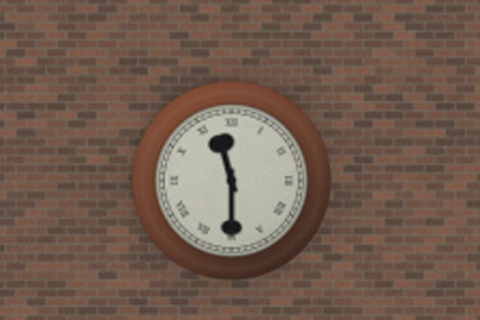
11:30
